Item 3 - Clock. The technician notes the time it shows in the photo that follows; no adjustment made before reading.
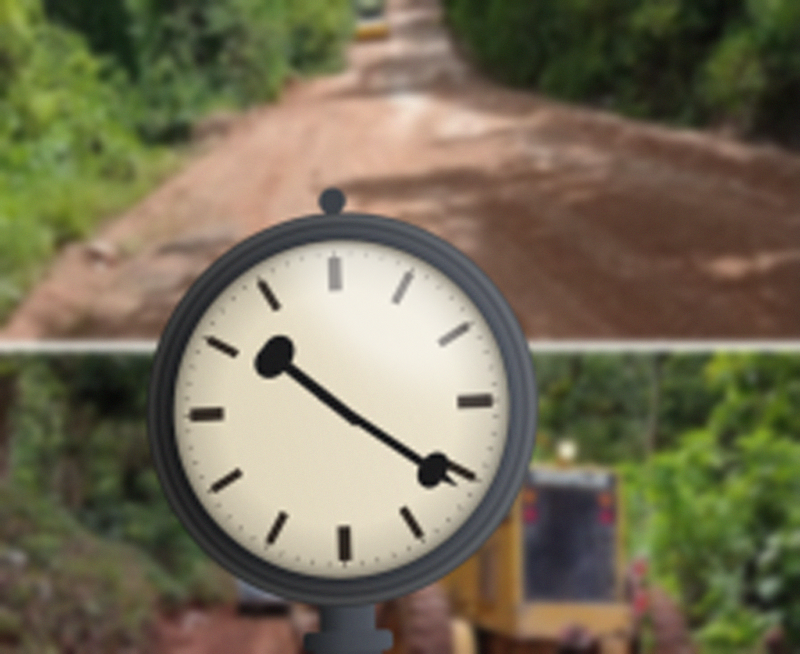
10:21
